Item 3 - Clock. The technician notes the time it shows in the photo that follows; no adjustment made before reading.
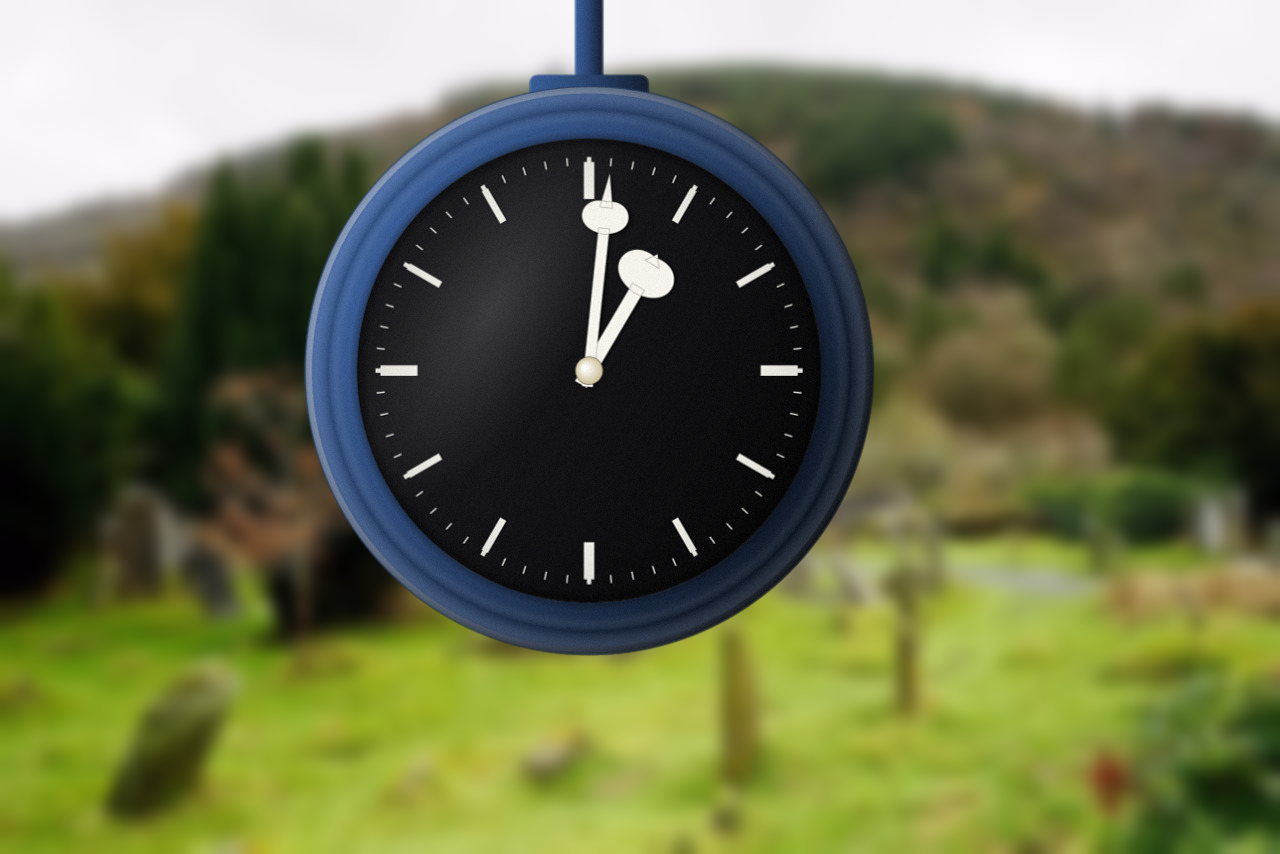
1:01
